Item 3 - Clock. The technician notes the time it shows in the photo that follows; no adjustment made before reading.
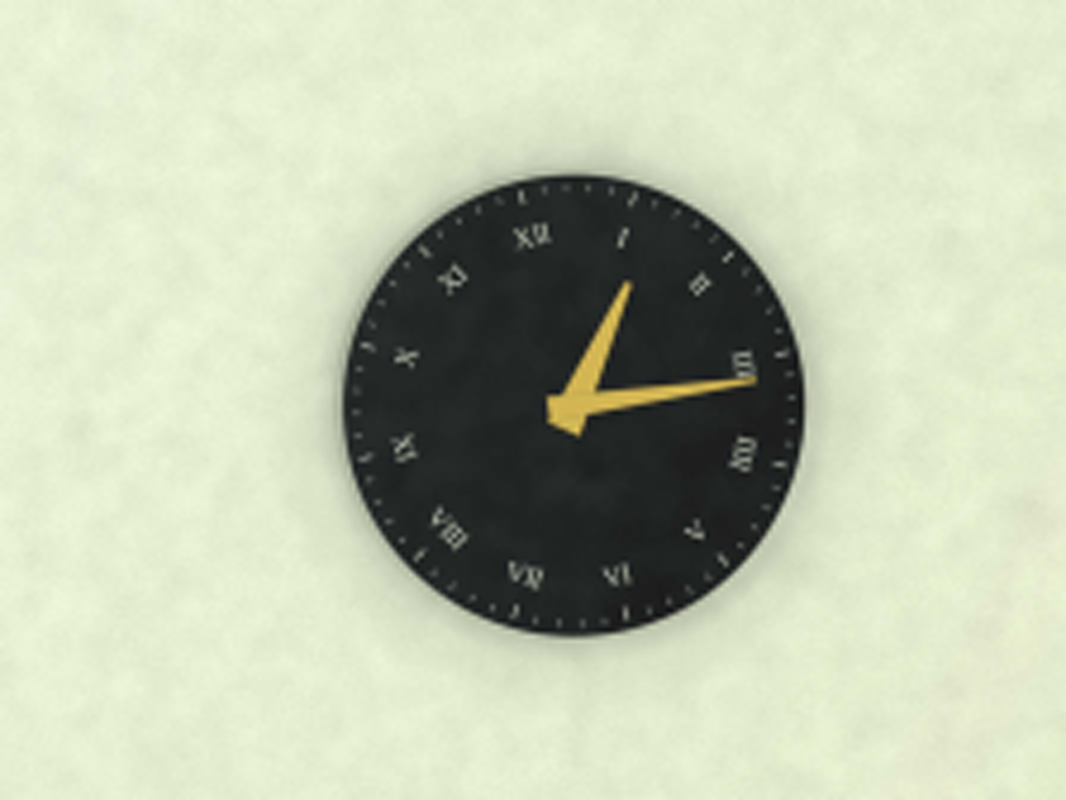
1:16
